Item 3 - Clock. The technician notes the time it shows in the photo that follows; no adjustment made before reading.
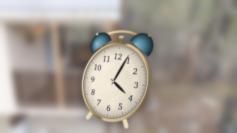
4:04
